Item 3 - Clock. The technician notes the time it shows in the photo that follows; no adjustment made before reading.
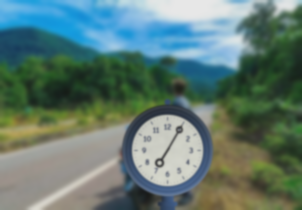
7:05
